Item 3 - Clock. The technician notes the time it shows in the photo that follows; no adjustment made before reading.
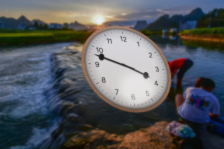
3:48
